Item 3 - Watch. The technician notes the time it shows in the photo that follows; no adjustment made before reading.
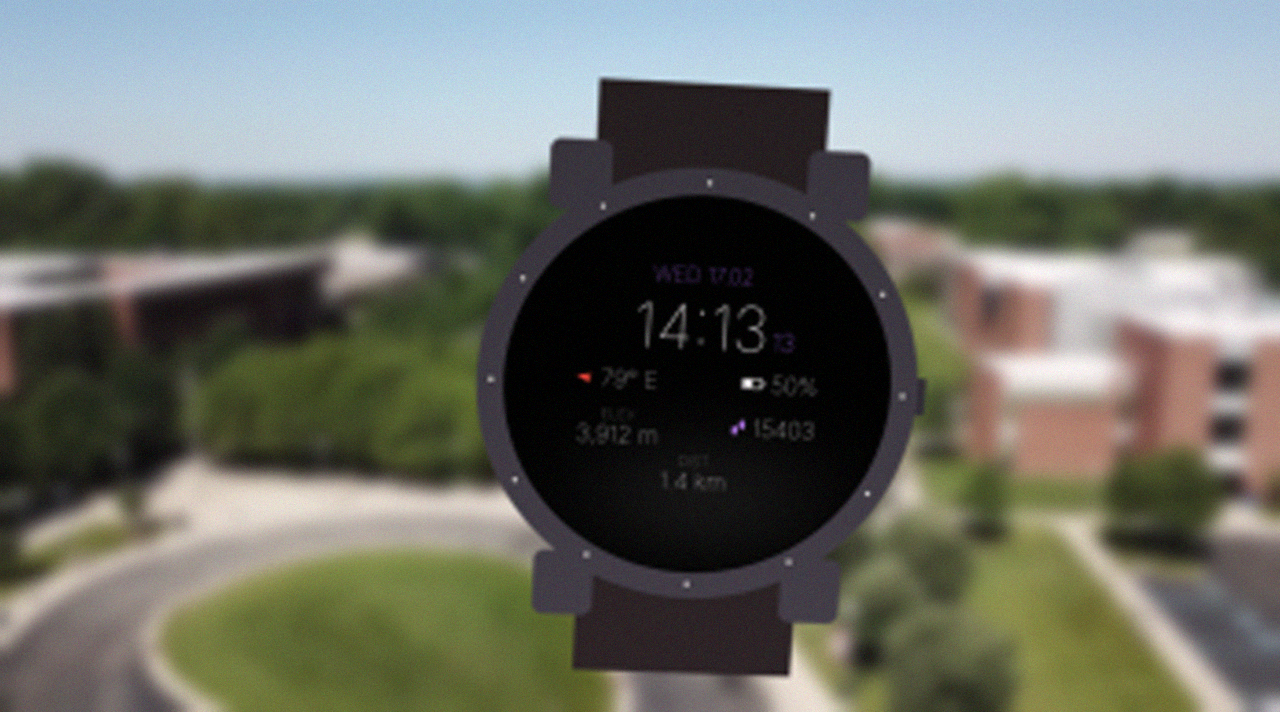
14:13
